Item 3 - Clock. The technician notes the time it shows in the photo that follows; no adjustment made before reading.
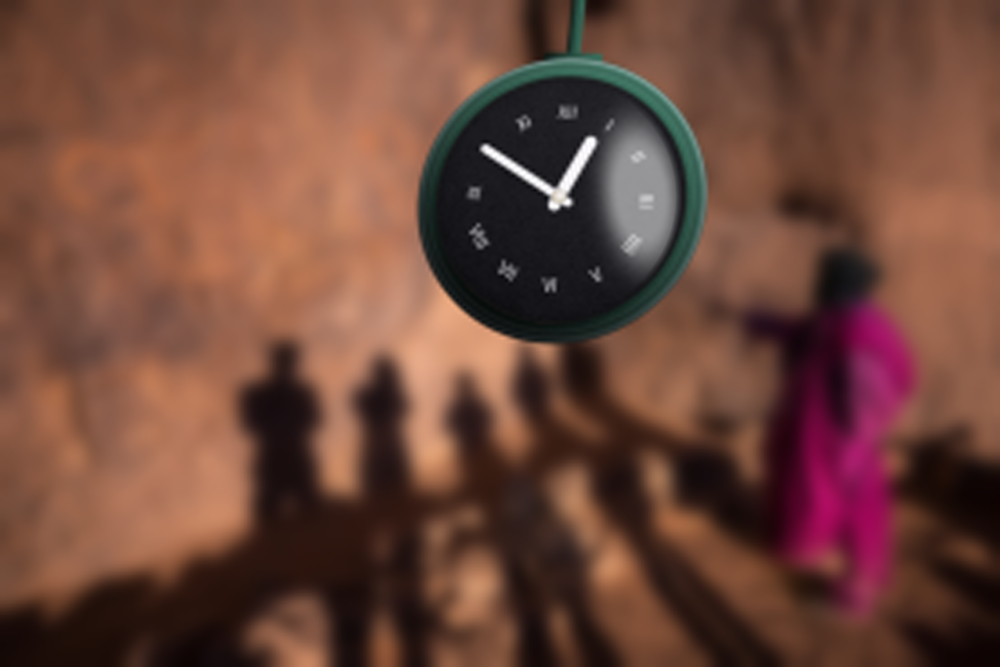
12:50
